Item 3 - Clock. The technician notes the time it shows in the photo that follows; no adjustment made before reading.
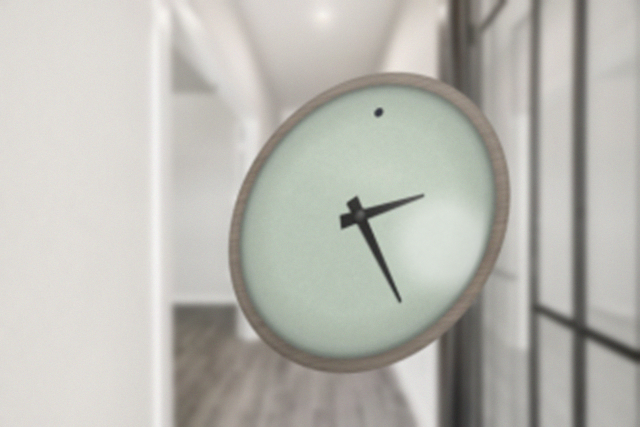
2:24
